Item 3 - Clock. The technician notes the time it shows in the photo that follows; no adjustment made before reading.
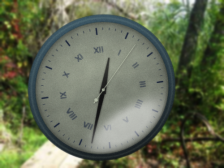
12:33:07
